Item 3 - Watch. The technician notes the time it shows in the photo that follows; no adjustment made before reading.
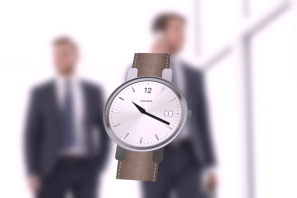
10:19
